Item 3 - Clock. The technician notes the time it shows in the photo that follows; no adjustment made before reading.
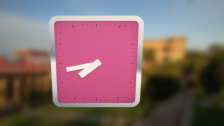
7:43
